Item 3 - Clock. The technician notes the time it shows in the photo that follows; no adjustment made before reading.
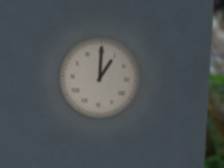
1:00
